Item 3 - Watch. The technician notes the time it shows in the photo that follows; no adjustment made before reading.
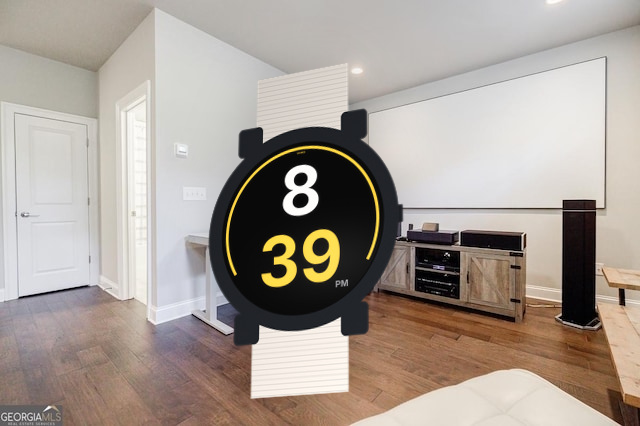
8:39
